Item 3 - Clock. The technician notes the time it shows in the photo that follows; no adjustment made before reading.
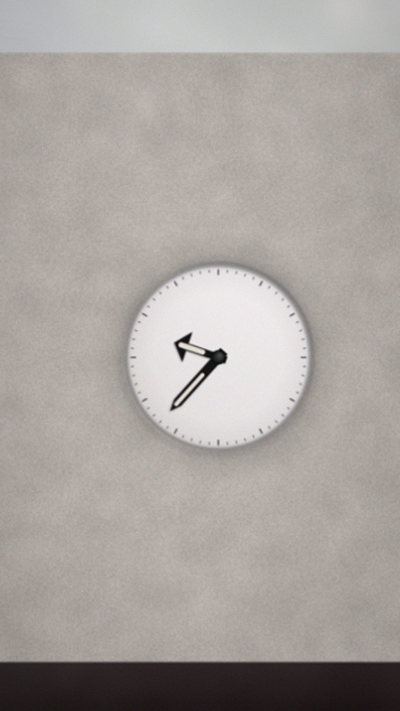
9:37
